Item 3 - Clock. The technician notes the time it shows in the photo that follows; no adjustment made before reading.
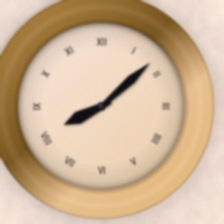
8:08
